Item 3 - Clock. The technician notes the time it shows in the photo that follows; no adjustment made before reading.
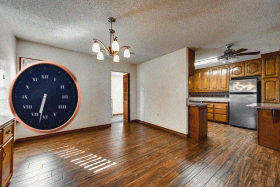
6:32
